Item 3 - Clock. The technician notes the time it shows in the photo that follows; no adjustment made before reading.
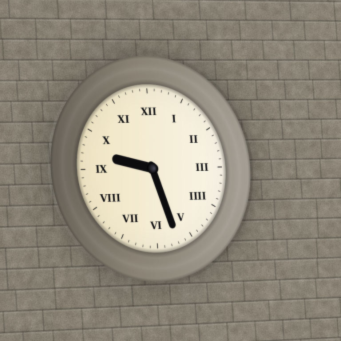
9:27
